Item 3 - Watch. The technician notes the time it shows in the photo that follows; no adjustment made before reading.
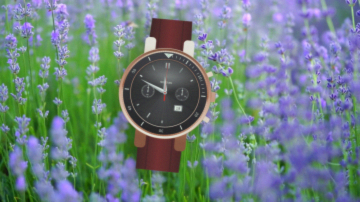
11:49
